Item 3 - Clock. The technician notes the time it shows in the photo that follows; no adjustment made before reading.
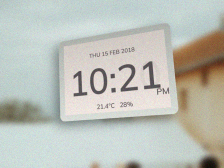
10:21
